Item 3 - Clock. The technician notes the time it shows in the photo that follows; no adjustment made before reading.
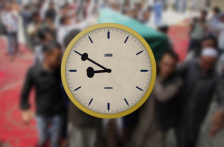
8:50
